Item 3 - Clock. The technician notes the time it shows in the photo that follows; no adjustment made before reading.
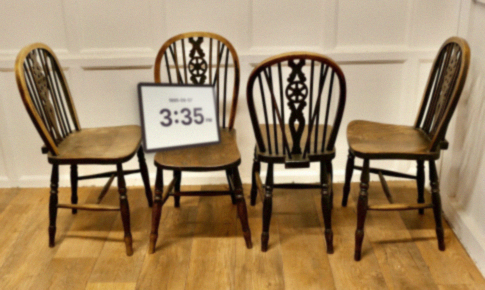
3:35
